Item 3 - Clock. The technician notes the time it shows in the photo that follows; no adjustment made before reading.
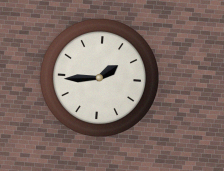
1:44
